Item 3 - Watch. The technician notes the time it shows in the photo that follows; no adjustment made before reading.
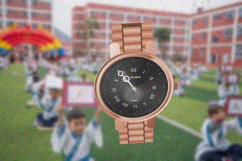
10:54
